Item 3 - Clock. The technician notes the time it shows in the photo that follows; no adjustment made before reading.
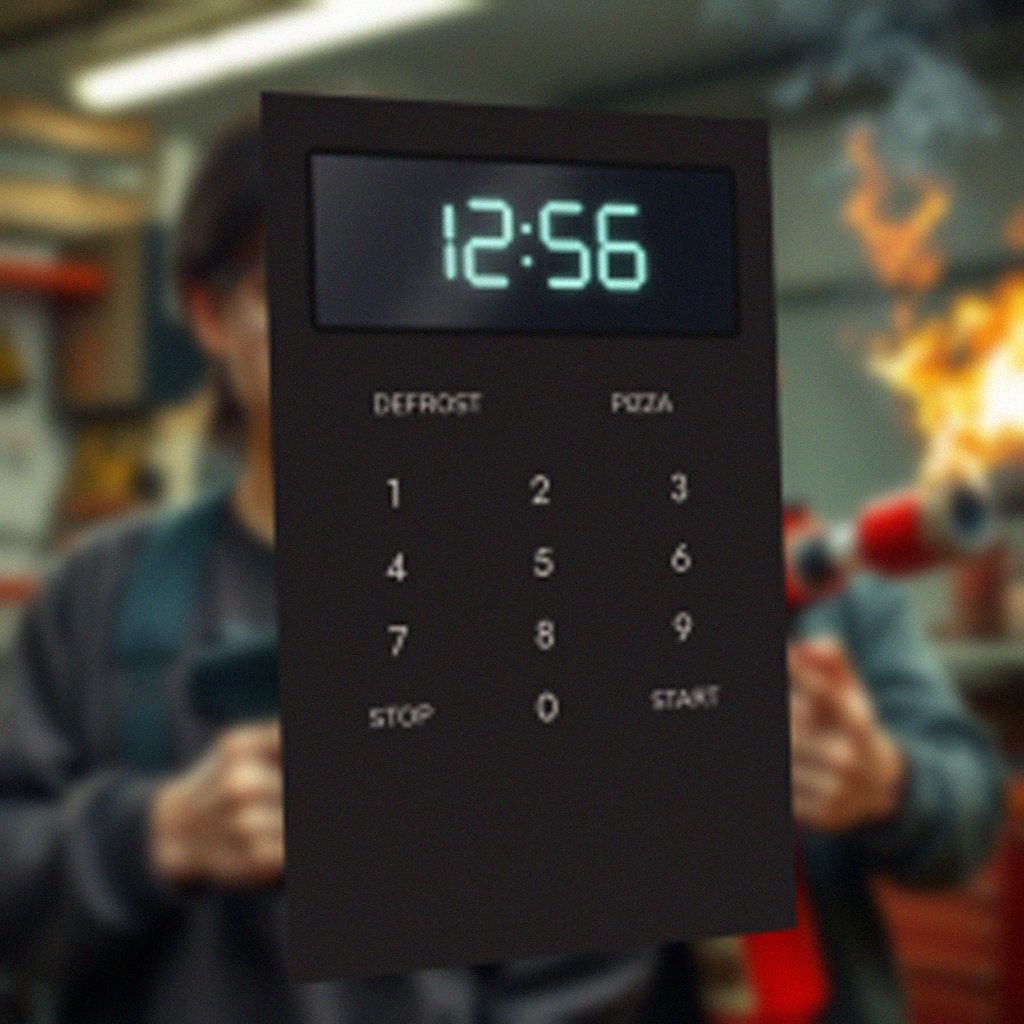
12:56
